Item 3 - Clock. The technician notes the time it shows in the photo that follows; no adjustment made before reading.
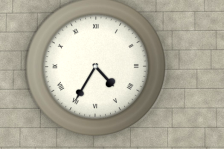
4:35
